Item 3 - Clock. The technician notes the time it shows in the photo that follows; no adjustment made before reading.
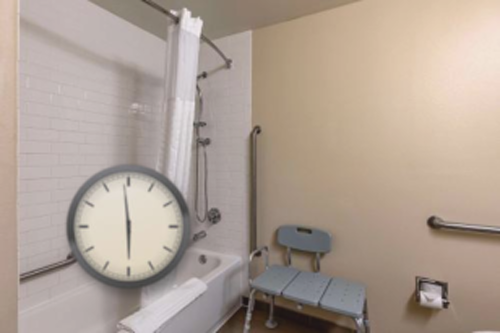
5:59
